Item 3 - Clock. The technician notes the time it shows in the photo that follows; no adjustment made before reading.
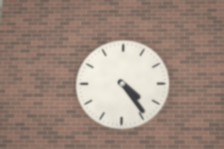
4:24
